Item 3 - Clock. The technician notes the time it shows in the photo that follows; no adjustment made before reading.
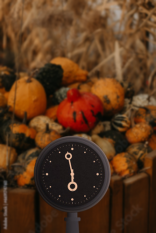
5:58
